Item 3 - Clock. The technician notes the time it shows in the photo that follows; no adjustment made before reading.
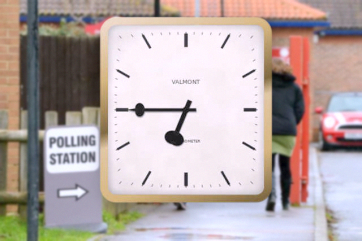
6:45
